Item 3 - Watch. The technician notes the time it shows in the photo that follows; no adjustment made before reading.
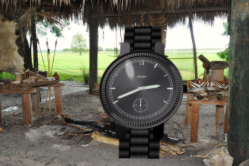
2:41
